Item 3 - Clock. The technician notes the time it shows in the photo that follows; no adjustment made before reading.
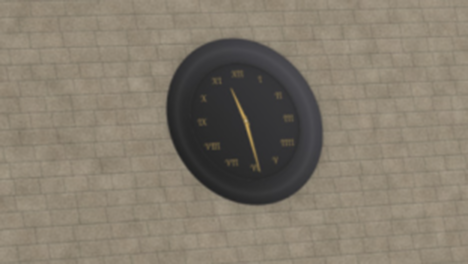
11:29
